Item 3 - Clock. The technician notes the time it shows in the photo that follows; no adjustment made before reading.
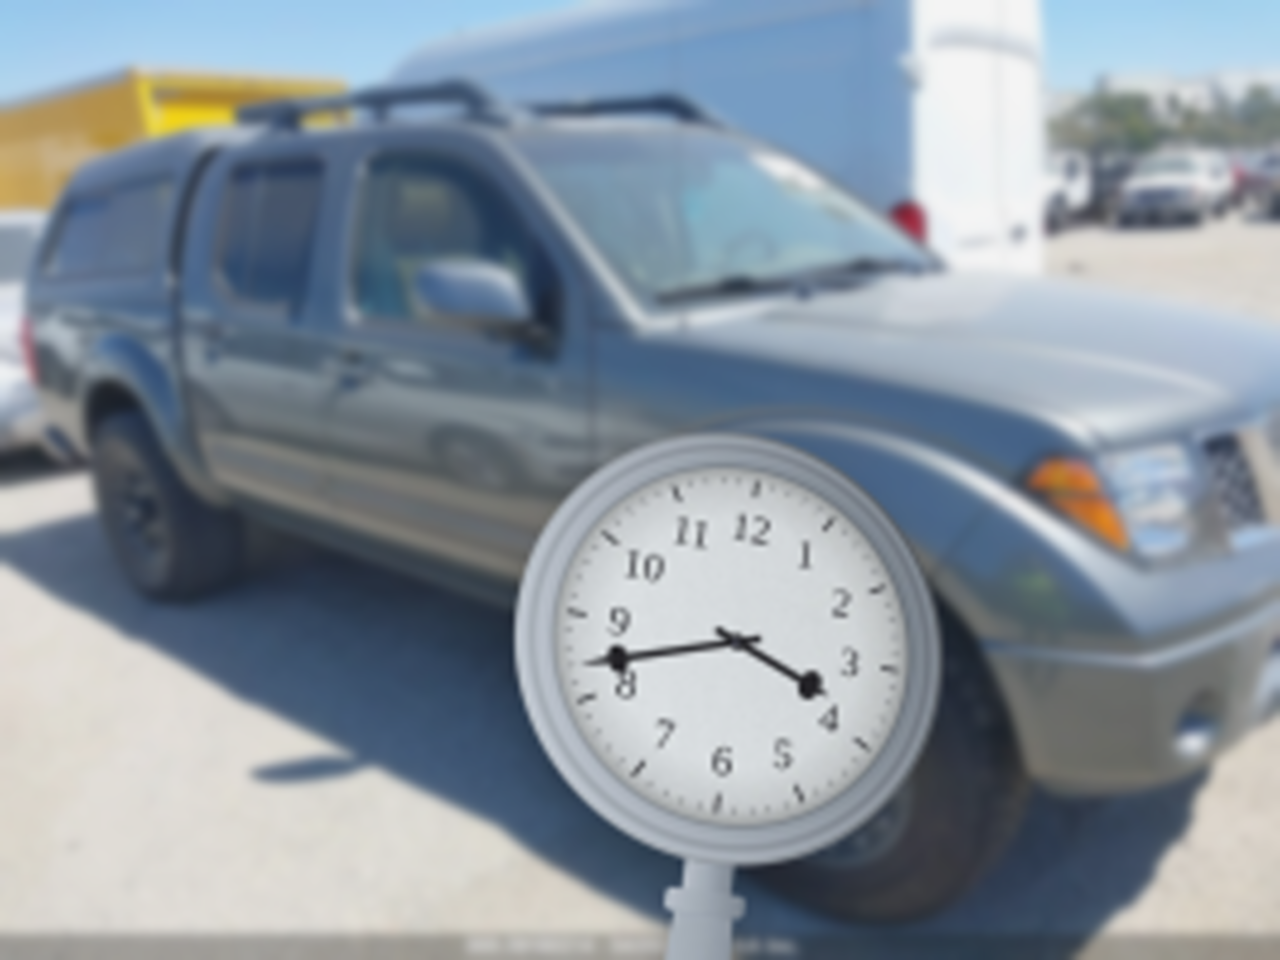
3:42
